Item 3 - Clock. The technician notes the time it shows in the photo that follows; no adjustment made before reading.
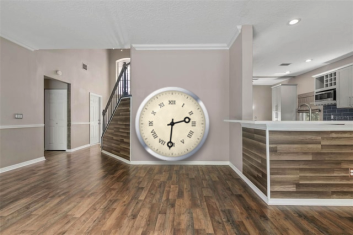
2:31
